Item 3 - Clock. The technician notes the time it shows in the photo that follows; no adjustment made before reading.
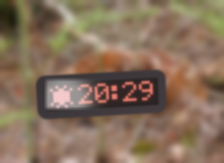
20:29
